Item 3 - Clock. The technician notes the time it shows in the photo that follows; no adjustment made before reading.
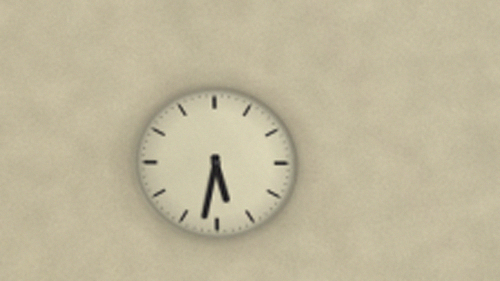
5:32
